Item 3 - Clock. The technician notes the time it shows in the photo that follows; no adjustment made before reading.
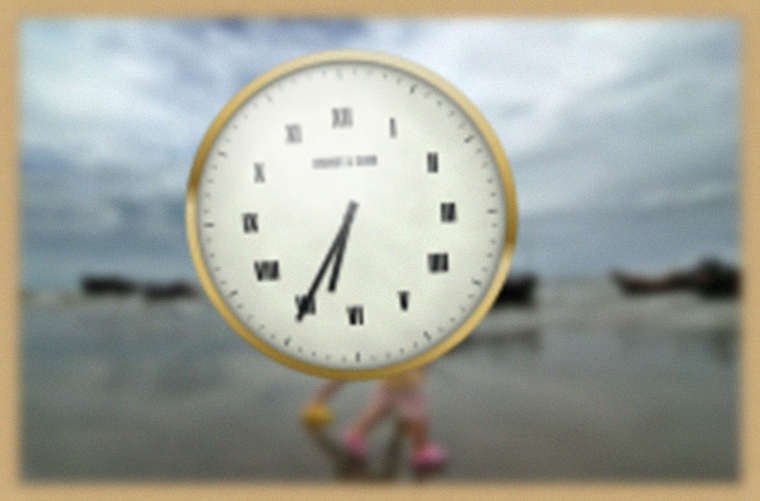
6:35
